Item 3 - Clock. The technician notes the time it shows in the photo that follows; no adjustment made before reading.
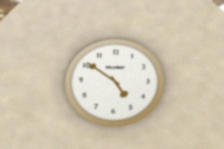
4:51
